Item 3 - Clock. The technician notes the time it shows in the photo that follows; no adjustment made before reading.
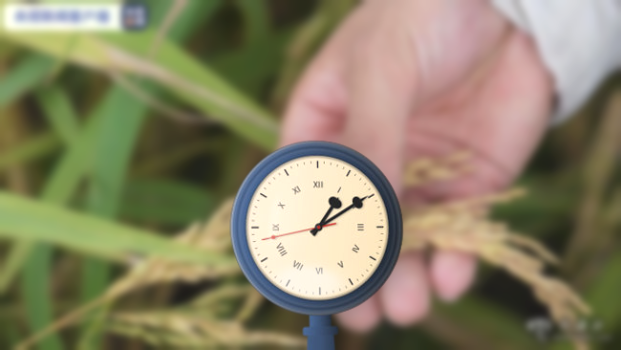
1:09:43
